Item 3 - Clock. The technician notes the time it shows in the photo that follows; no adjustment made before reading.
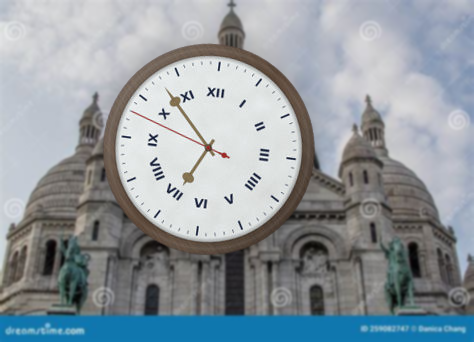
6:52:48
